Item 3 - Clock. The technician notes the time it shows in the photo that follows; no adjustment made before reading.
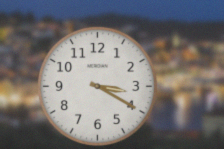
3:20
